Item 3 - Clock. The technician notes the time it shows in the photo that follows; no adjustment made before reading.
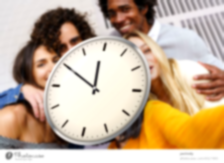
11:50
